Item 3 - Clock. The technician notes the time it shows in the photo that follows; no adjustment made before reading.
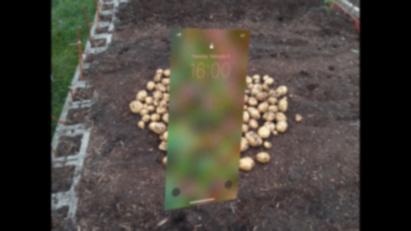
16:00
